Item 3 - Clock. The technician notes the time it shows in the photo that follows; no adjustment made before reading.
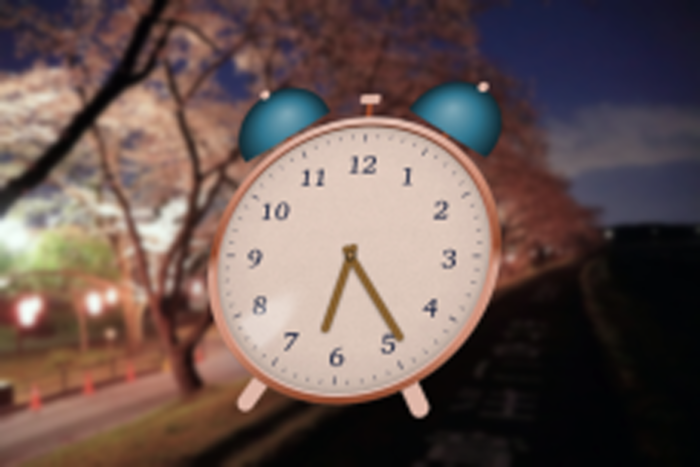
6:24
